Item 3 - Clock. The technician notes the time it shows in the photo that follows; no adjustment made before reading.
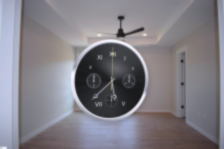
5:38
